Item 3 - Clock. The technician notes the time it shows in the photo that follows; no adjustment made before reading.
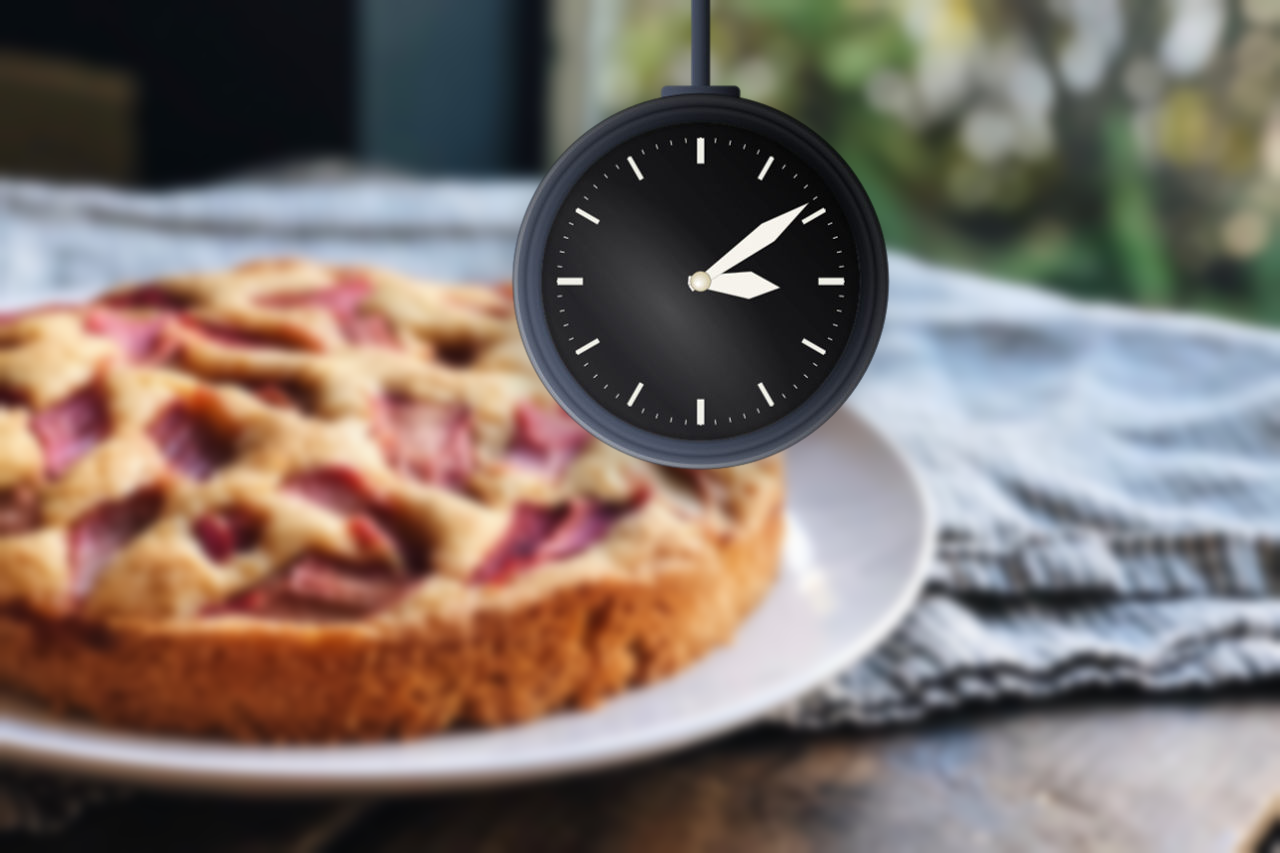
3:09
